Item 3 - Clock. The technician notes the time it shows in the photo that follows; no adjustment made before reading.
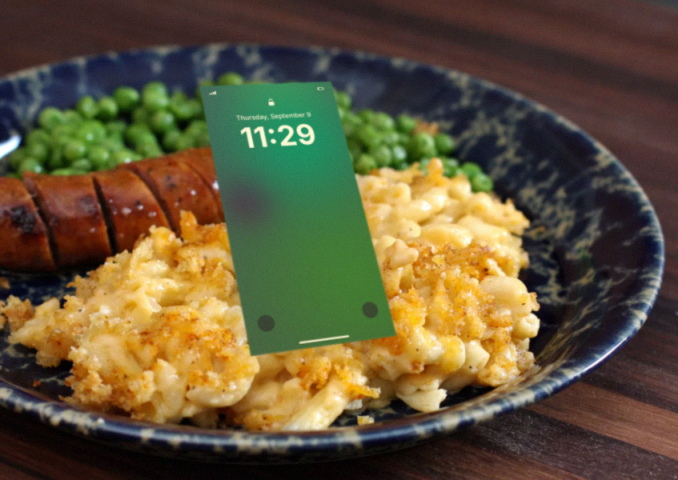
11:29
